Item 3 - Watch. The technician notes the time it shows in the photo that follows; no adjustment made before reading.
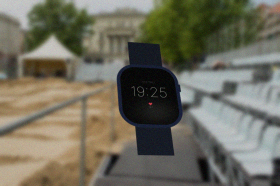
19:25
